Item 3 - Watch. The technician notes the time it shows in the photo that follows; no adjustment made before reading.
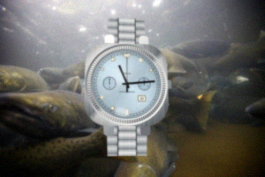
11:14
